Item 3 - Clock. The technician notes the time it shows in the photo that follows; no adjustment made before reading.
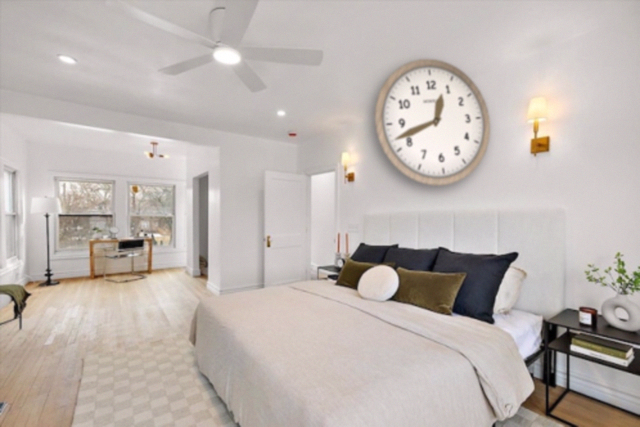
12:42
